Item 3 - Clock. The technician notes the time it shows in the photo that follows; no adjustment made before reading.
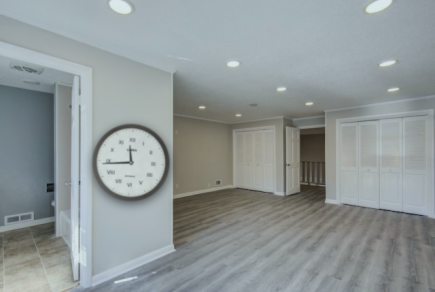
11:44
